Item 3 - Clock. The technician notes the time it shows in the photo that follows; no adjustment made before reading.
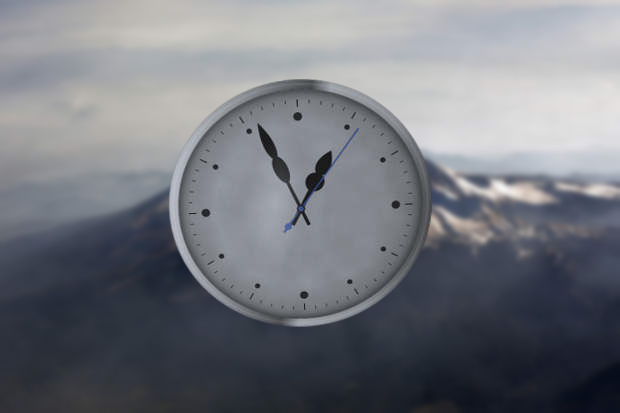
12:56:06
